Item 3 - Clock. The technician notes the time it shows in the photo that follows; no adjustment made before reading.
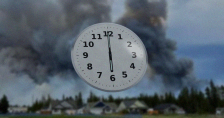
6:00
